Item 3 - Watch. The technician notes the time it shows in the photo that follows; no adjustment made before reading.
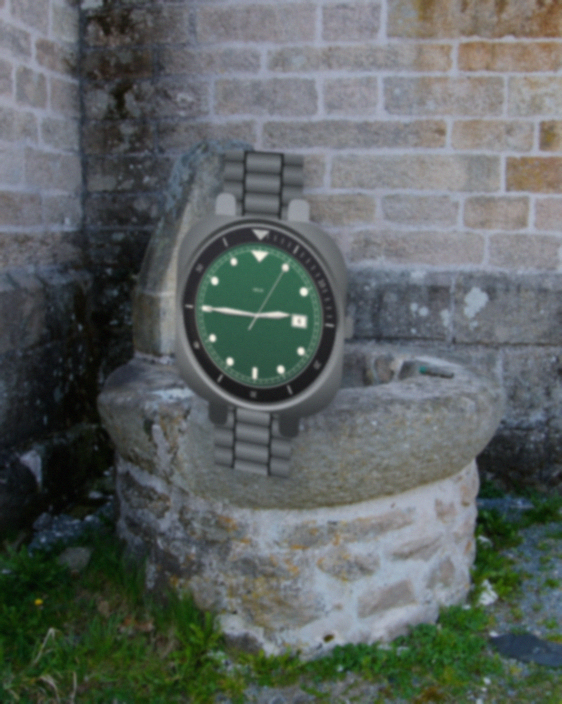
2:45:05
